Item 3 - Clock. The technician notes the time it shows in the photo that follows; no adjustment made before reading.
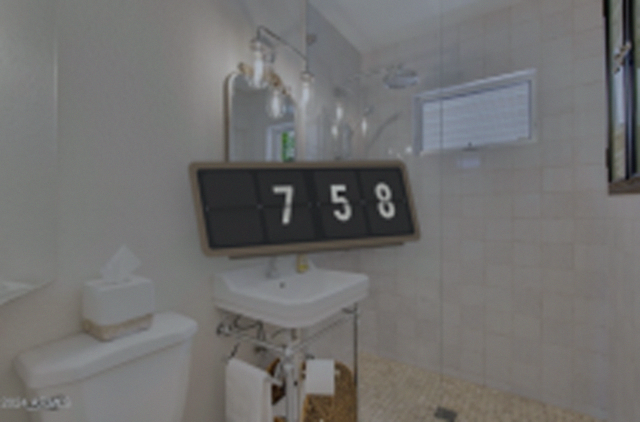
7:58
